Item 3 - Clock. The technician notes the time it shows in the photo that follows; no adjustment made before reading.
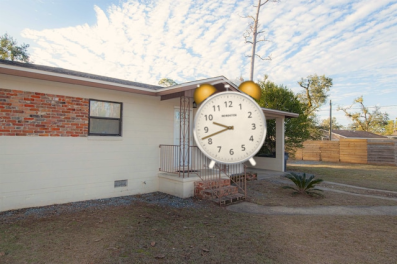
9:42
